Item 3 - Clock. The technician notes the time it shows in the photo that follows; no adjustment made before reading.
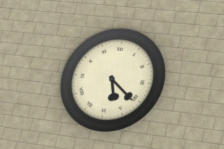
5:21
